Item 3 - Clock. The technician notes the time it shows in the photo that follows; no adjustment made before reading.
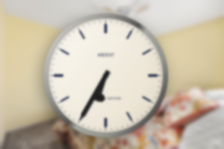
6:35
